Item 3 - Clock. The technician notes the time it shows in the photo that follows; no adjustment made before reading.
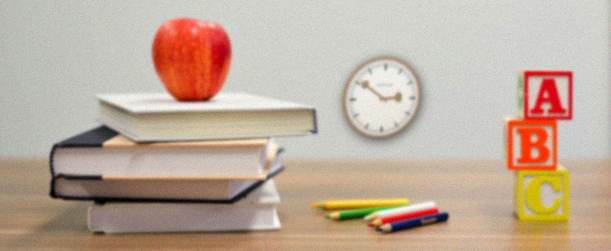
2:51
